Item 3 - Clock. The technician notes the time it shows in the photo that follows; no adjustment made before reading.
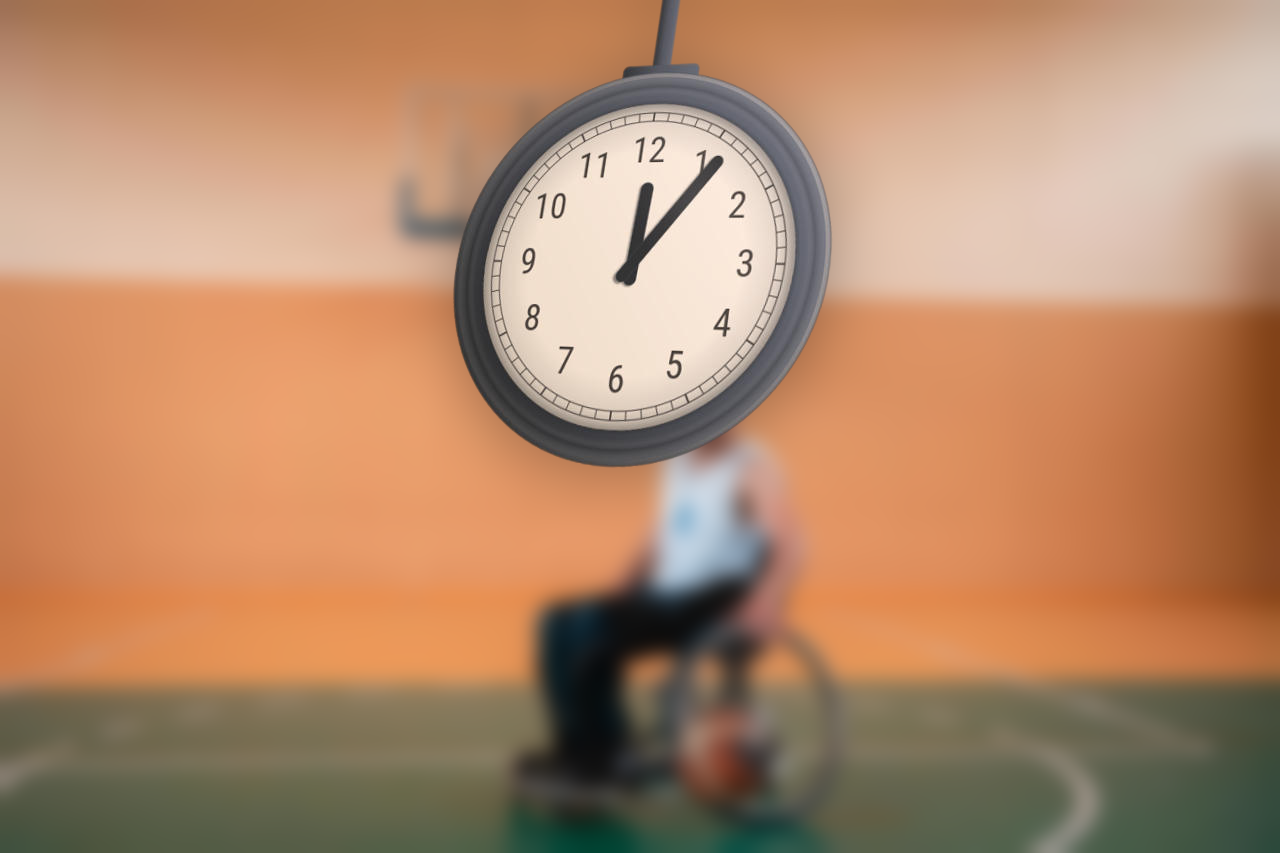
12:06
